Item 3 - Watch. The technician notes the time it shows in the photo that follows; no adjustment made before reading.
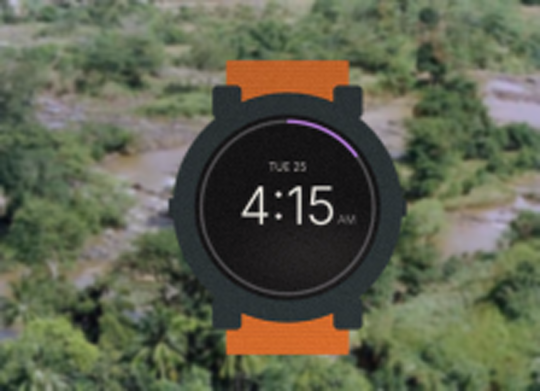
4:15
